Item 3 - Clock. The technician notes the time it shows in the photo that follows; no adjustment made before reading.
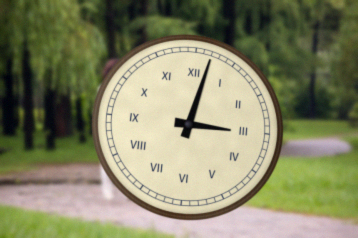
3:02
